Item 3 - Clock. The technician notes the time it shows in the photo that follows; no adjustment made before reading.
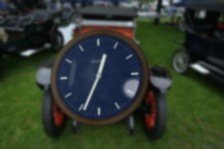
12:34
